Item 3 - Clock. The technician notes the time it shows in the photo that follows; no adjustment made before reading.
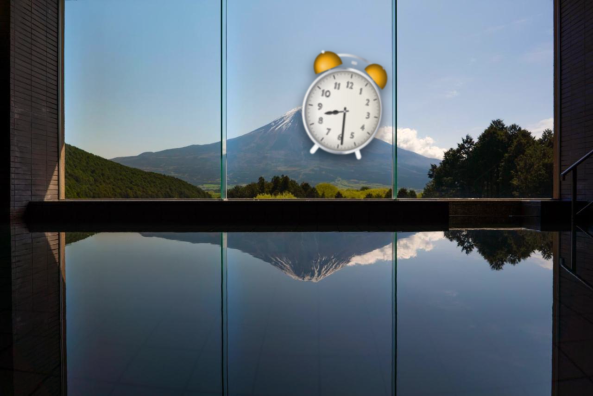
8:29
